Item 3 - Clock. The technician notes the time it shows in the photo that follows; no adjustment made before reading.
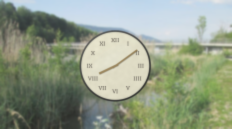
8:09
